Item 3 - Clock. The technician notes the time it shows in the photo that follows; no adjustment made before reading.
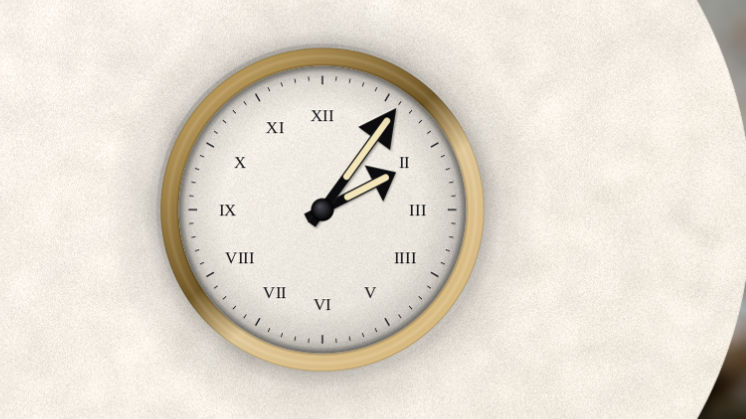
2:06
